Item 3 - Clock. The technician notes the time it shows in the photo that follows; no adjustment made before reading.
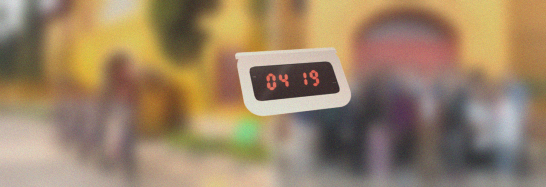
4:19
